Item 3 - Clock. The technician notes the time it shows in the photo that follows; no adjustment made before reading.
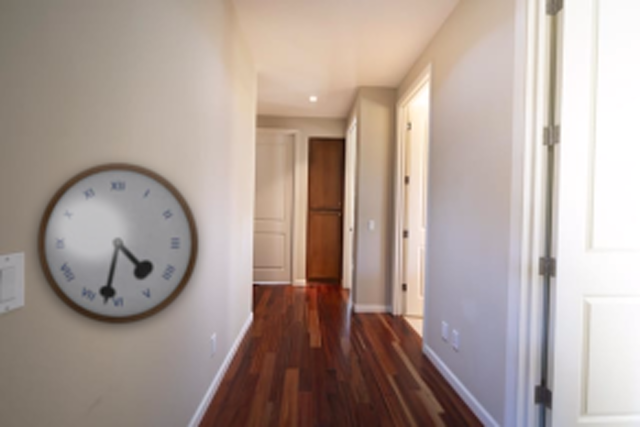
4:32
